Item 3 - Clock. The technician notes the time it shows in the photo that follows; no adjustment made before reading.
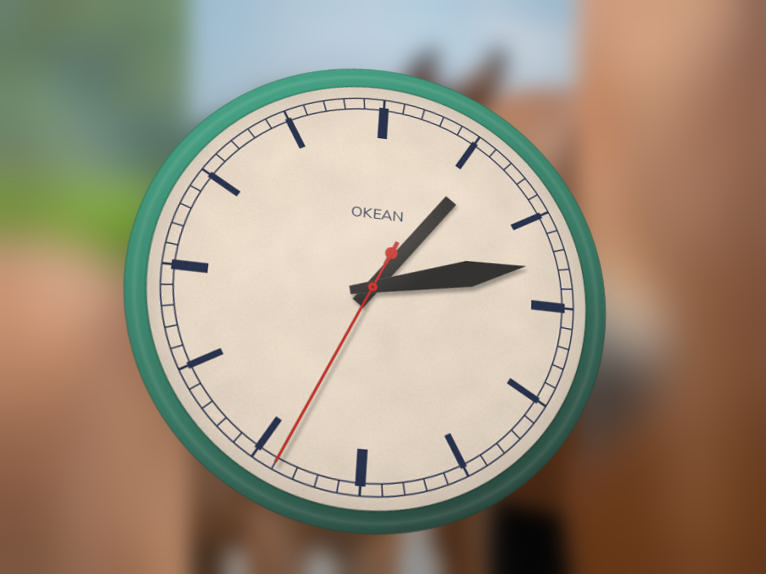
1:12:34
